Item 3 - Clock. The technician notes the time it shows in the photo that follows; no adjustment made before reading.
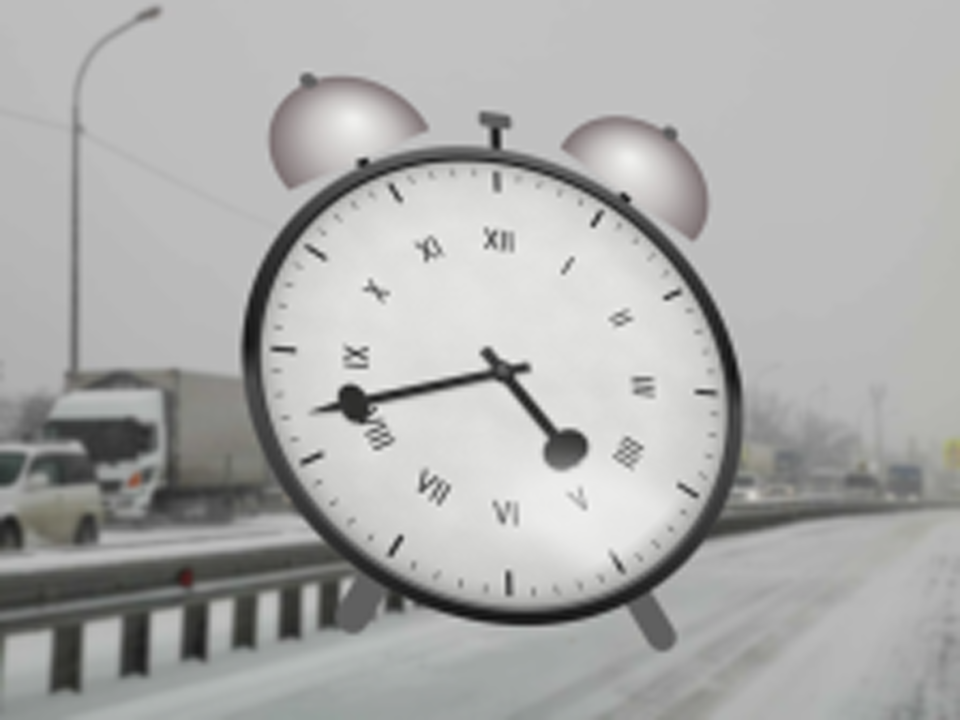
4:42
